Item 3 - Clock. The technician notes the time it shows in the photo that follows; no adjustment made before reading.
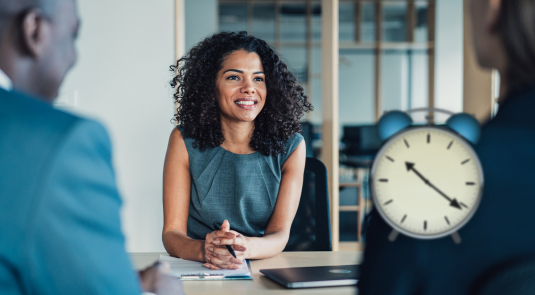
10:21
